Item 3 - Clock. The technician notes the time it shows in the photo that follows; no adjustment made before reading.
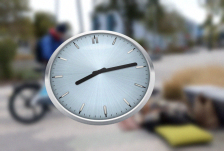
8:14
